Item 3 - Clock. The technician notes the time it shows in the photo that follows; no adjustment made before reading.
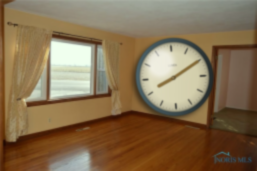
8:10
